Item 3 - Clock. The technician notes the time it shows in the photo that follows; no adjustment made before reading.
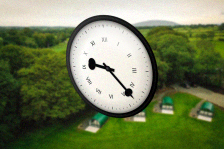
9:23
